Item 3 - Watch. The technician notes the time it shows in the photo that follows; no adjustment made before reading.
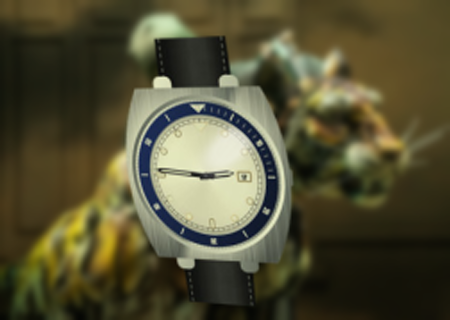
2:46
